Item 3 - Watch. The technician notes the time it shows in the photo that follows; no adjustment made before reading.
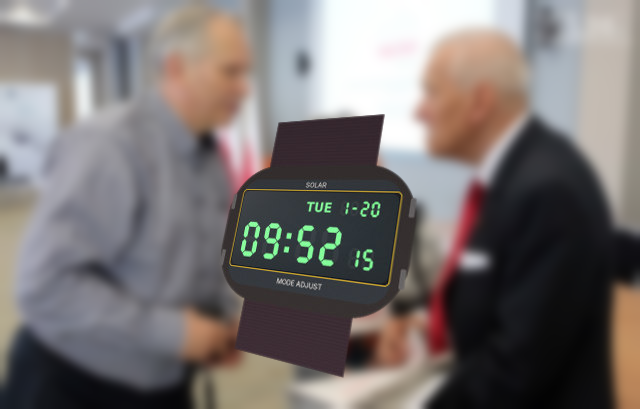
9:52:15
